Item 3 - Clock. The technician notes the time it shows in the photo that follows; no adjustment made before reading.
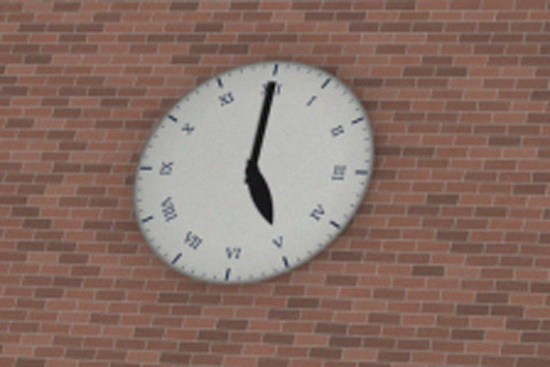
5:00
